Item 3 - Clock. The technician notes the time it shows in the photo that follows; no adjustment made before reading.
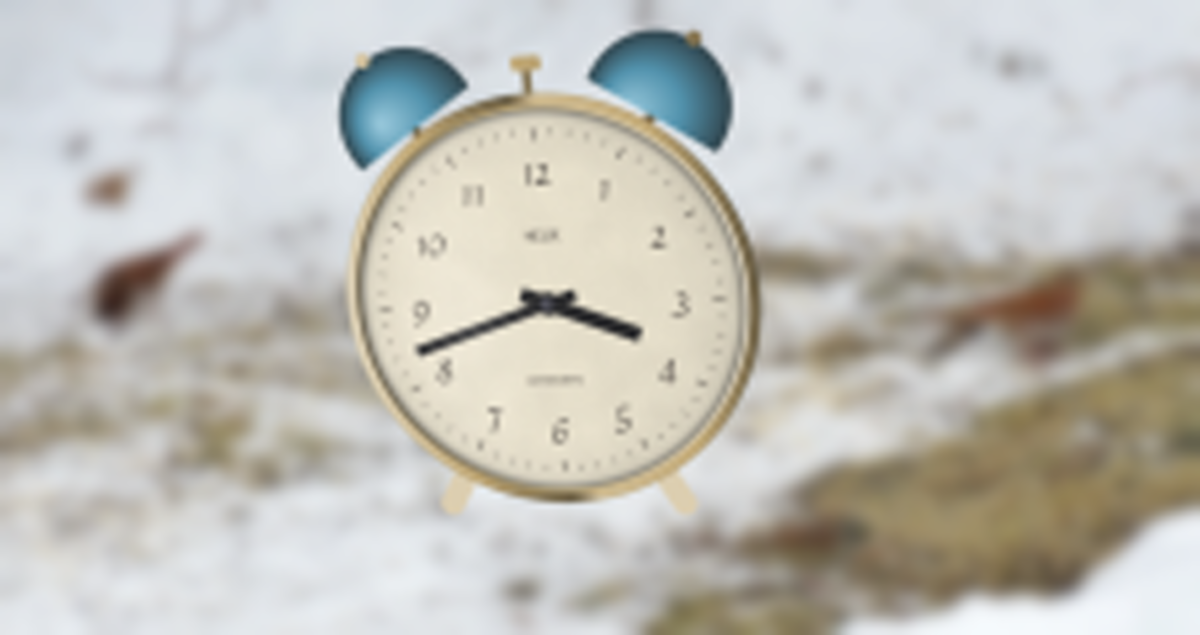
3:42
